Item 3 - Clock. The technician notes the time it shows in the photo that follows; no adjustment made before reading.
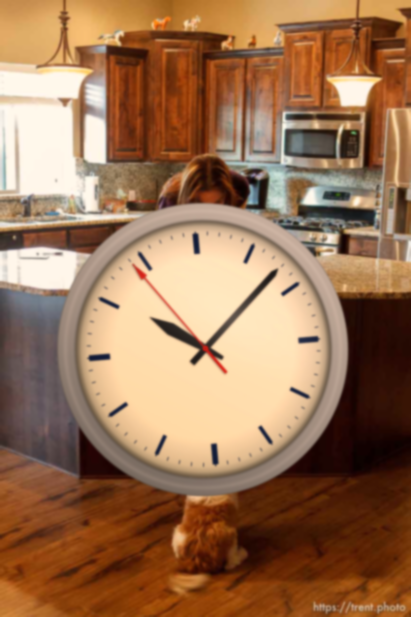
10:07:54
